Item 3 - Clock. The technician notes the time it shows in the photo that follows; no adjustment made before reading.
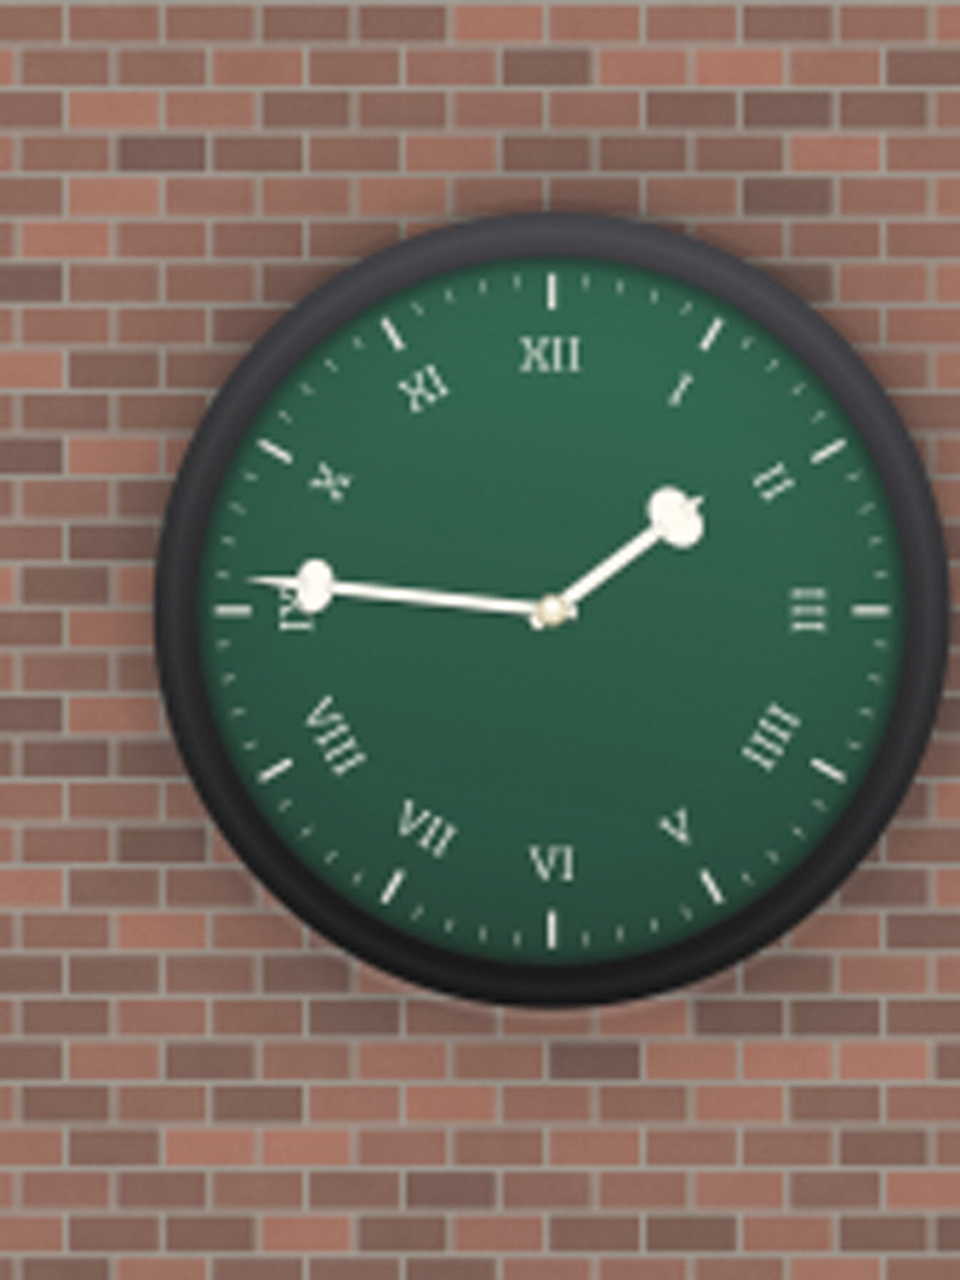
1:46
